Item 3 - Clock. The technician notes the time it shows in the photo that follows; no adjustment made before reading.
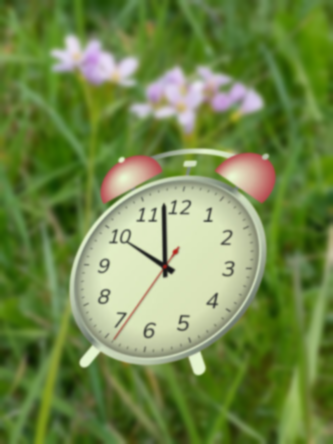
9:57:34
